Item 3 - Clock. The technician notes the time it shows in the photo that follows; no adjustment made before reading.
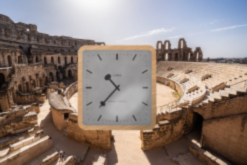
10:37
